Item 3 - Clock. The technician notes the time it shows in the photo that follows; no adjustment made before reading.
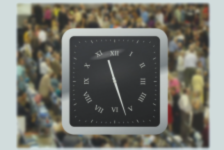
11:27
